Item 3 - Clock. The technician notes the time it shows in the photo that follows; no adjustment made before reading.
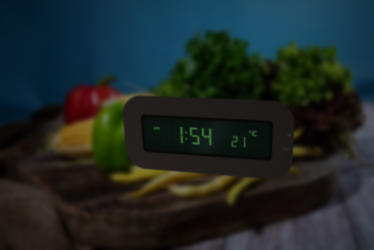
1:54
